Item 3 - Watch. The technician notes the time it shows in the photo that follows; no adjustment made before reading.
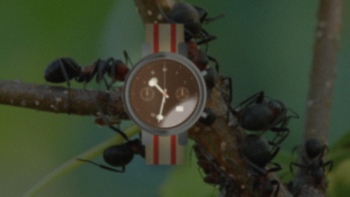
10:32
